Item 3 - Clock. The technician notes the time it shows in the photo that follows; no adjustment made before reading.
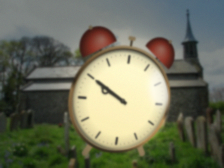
9:50
